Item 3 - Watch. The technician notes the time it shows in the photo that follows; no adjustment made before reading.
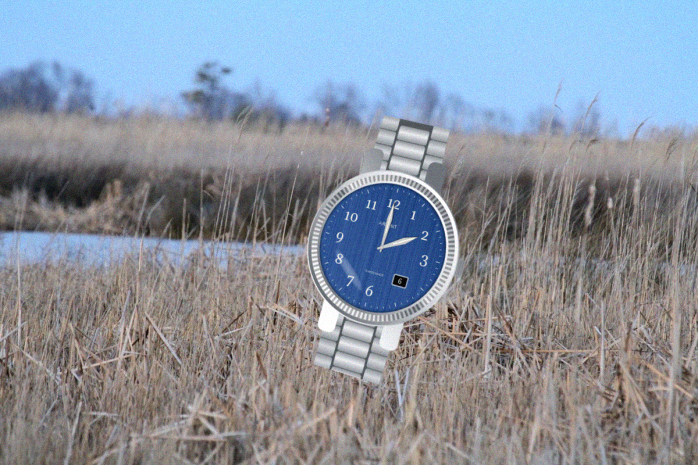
2:00
